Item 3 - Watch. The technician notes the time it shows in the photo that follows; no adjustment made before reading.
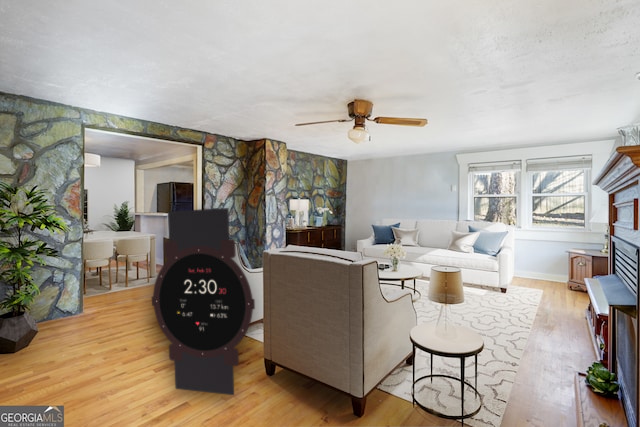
2:30
